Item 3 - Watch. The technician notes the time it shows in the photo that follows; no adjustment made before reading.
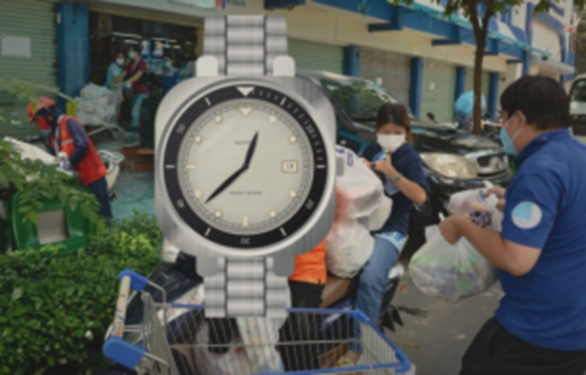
12:38
